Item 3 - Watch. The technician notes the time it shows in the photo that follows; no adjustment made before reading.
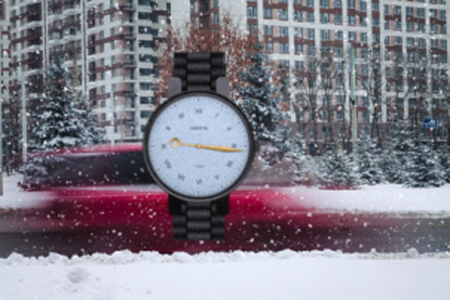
9:16
